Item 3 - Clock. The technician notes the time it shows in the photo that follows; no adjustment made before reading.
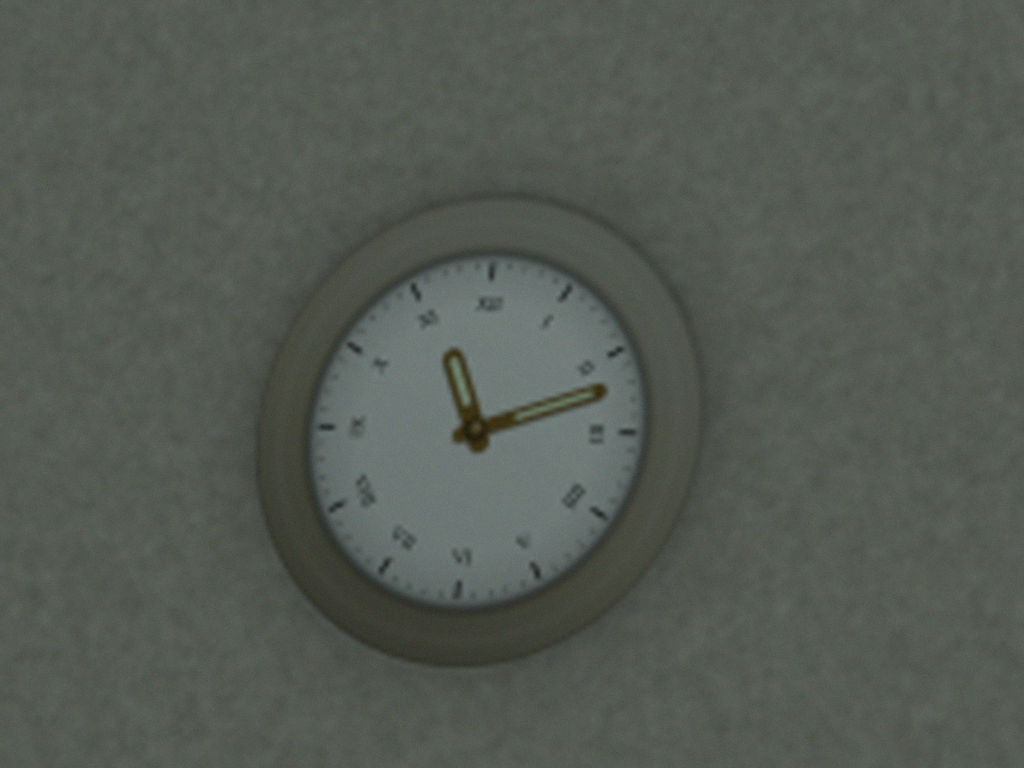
11:12
